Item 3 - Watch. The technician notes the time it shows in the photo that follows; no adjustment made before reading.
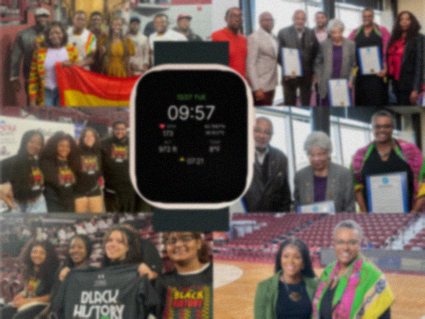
9:57
